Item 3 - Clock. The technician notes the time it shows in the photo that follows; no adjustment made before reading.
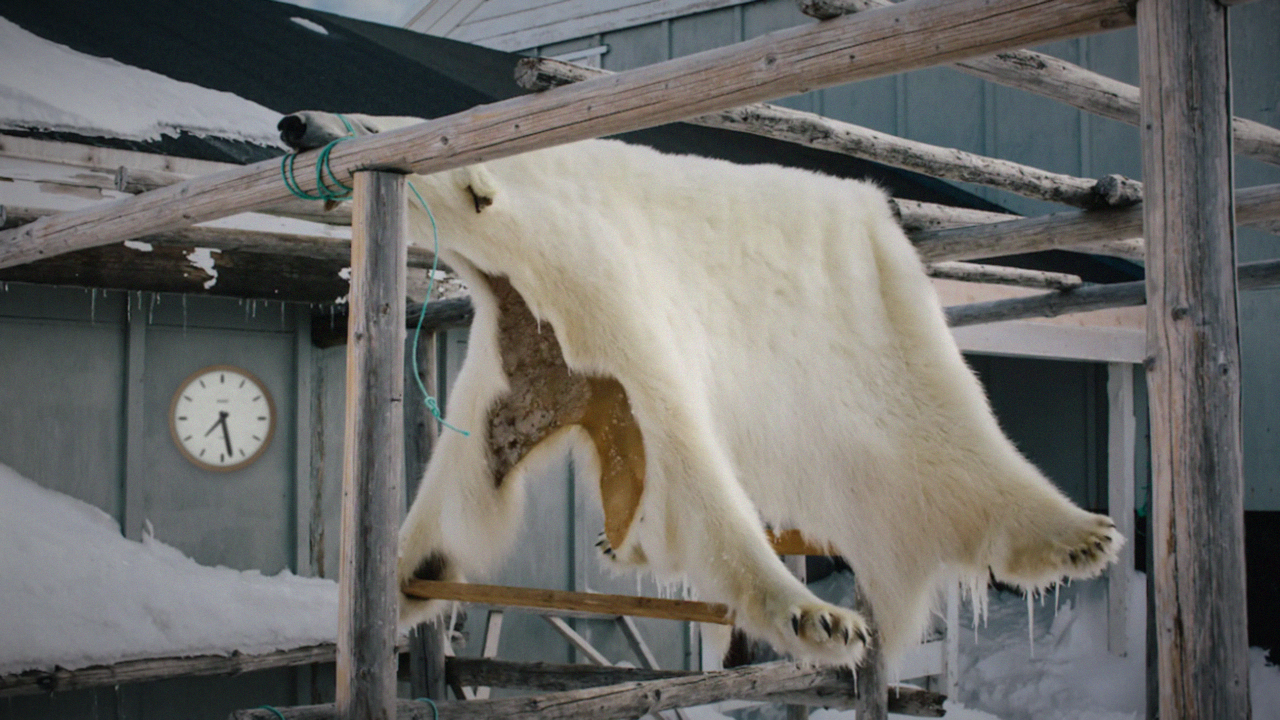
7:28
